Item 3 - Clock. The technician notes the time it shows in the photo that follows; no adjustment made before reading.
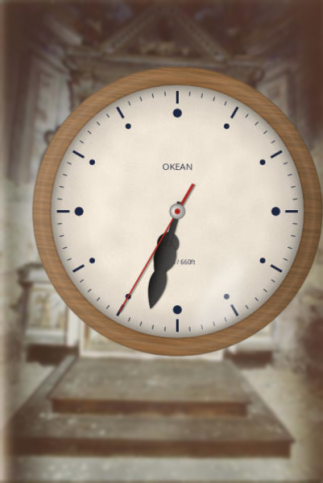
6:32:35
